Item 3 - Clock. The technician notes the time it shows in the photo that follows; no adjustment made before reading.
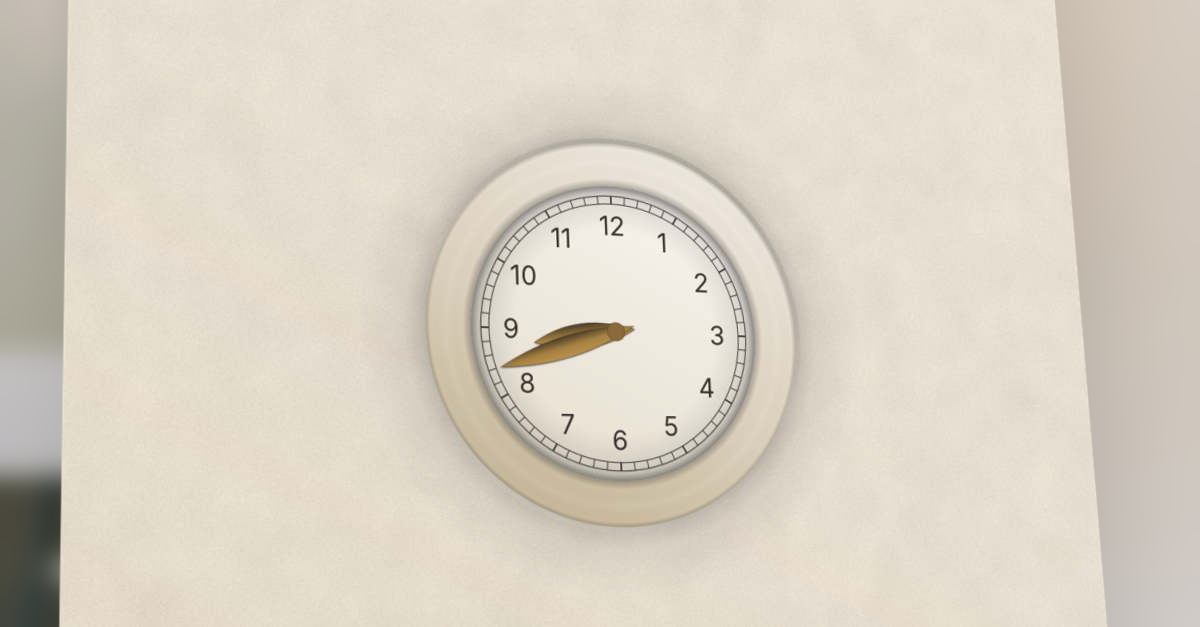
8:42
